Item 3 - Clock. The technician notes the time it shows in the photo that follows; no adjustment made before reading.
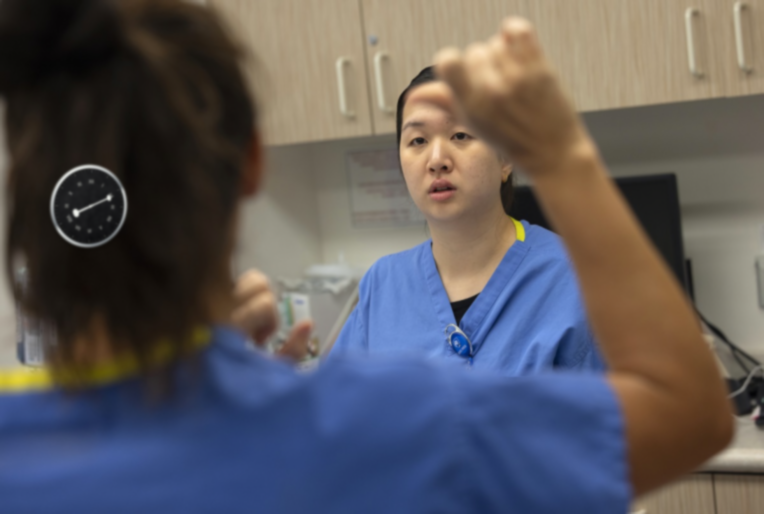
8:11
